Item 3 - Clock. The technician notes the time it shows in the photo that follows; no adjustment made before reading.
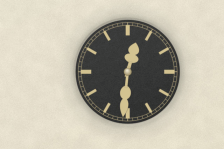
12:31
